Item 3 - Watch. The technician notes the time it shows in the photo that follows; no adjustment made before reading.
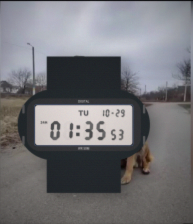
1:35:53
